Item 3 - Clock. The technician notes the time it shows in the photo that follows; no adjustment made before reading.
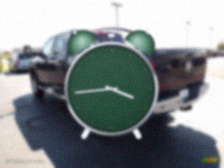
3:44
